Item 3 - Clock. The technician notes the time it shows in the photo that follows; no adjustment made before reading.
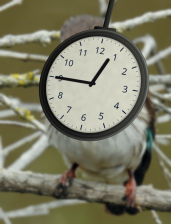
12:45
